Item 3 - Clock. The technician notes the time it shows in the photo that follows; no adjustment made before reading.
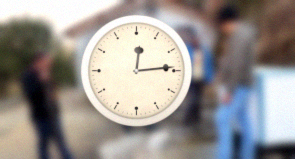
12:14
